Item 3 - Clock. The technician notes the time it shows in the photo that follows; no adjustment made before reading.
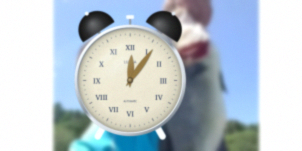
12:06
